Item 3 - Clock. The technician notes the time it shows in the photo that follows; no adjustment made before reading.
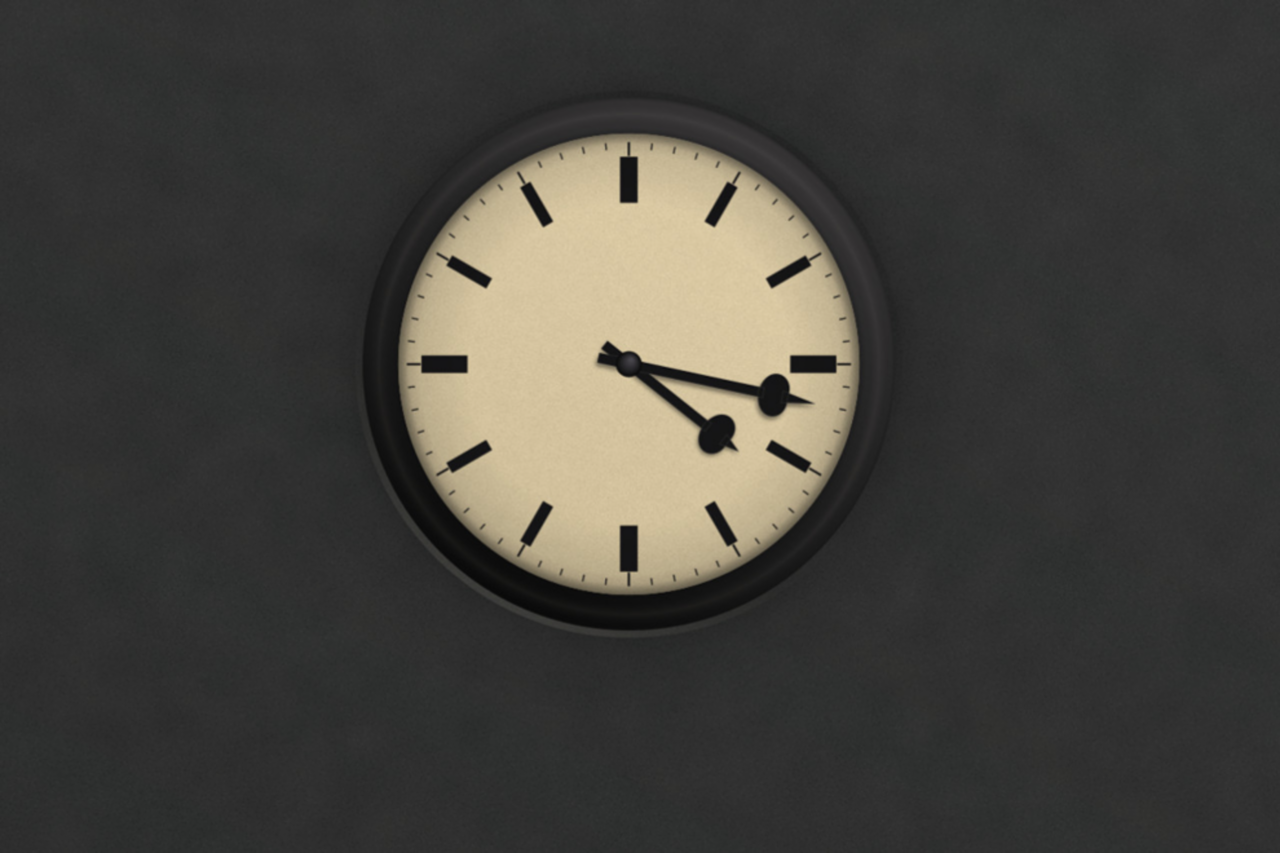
4:17
